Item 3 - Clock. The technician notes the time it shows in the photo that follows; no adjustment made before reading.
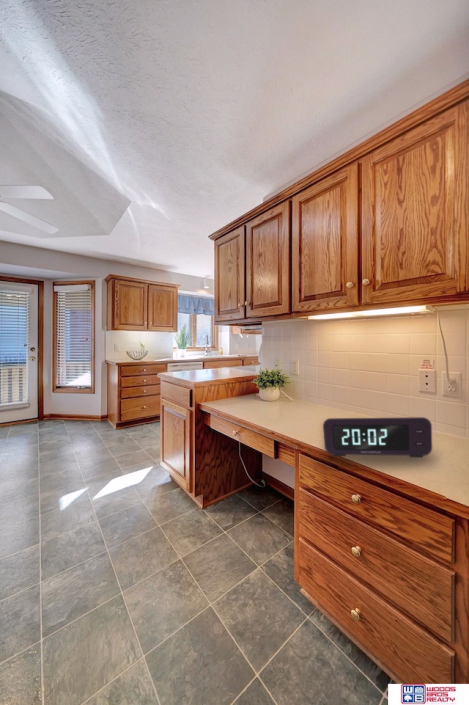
20:02
